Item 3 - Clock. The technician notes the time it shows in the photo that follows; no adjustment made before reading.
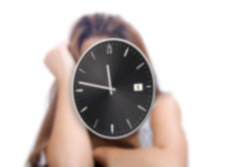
11:47
